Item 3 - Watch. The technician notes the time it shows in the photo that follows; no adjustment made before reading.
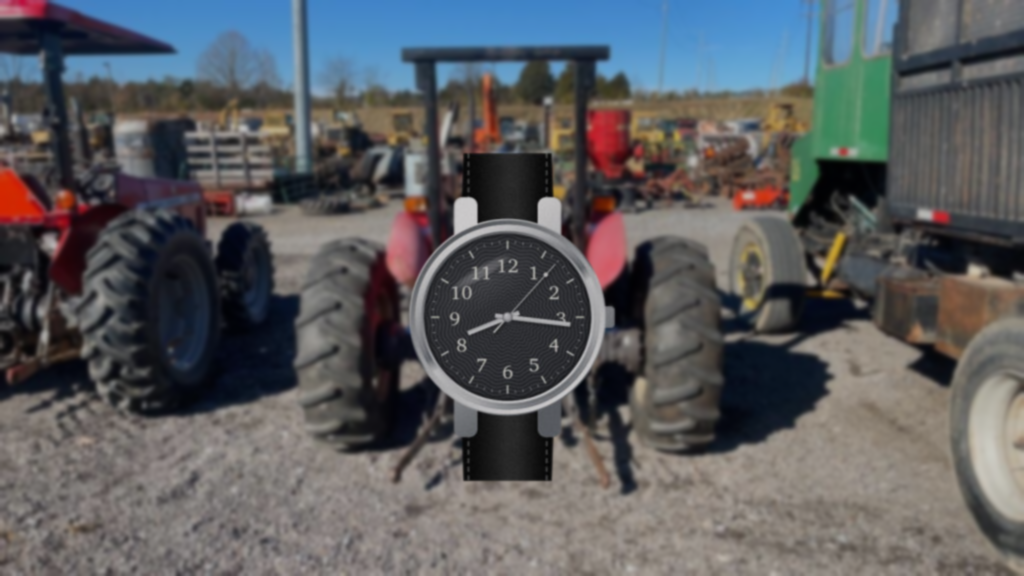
8:16:07
